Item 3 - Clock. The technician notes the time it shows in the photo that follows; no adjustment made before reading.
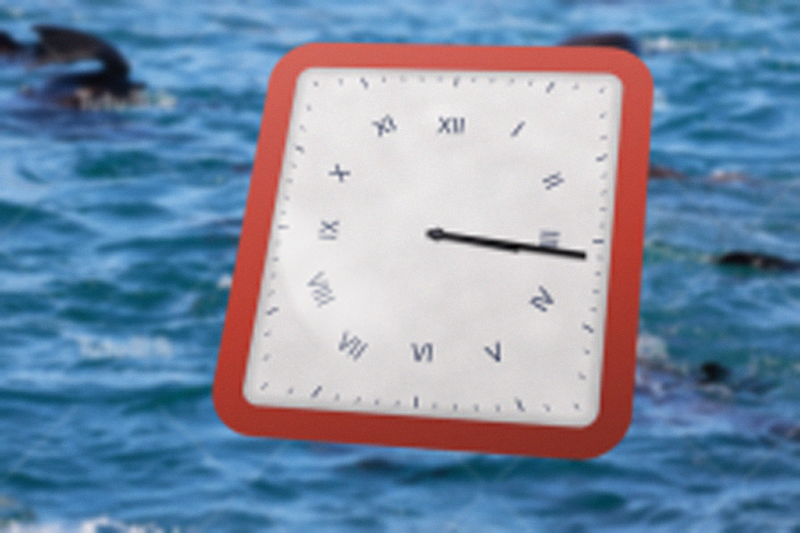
3:16
